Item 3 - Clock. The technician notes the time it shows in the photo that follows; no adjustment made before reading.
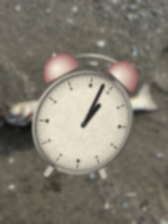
1:03
